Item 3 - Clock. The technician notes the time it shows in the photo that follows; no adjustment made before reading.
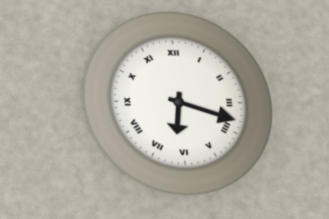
6:18
